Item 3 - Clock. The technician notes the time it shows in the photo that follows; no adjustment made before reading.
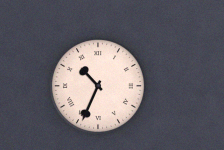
10:34
